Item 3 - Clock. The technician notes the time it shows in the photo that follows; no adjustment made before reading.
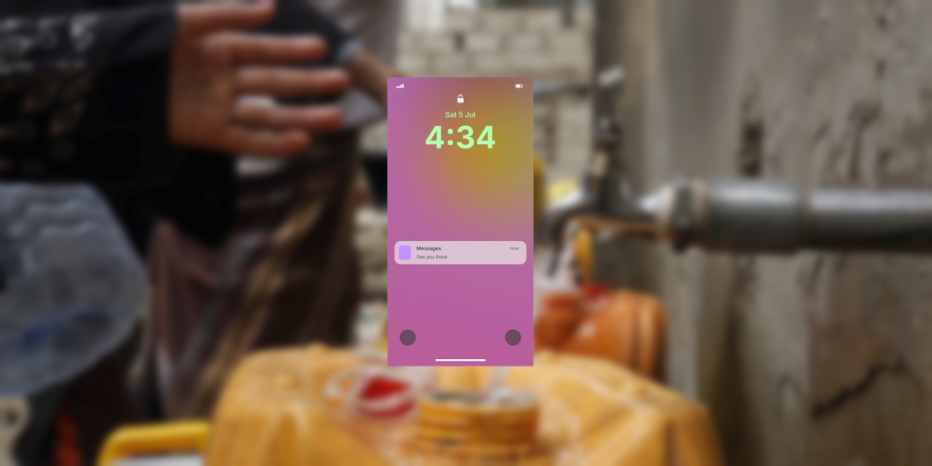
4:34
